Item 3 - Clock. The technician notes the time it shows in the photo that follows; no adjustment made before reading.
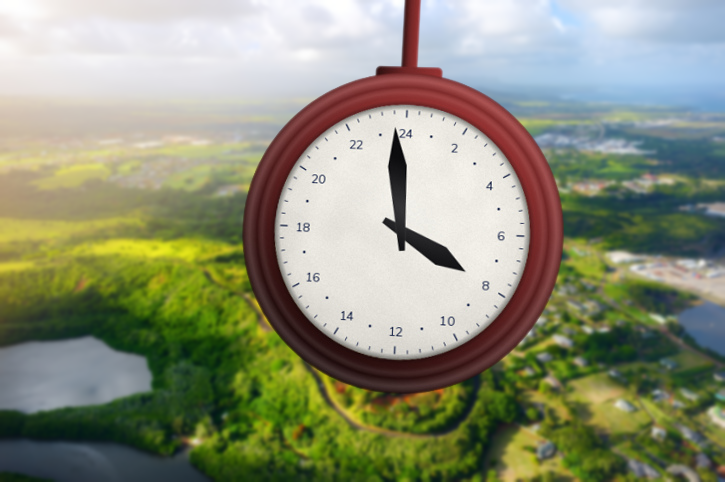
7:59
